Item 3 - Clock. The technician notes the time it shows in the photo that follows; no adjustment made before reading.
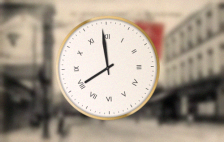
7:59
